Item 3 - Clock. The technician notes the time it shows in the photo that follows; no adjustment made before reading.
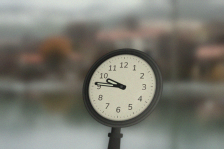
9:46
